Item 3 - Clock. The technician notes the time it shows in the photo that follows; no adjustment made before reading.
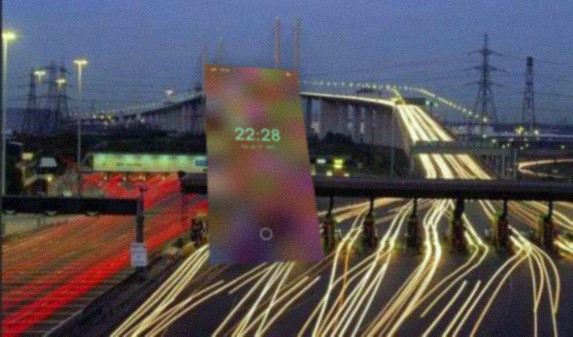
22:28
